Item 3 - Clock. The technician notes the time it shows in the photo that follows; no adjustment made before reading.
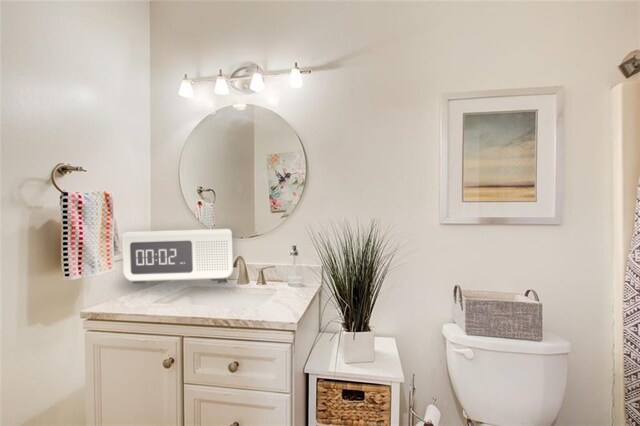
0:02
